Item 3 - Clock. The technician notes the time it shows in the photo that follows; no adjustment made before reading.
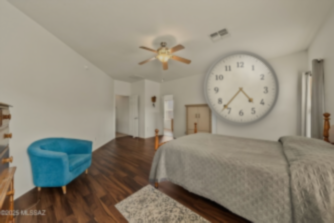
4:37
